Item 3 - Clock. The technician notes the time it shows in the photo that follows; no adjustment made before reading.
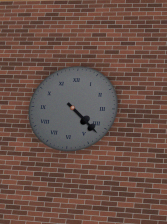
4:22
